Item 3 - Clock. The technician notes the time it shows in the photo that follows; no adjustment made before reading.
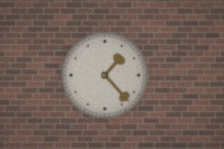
1:23
